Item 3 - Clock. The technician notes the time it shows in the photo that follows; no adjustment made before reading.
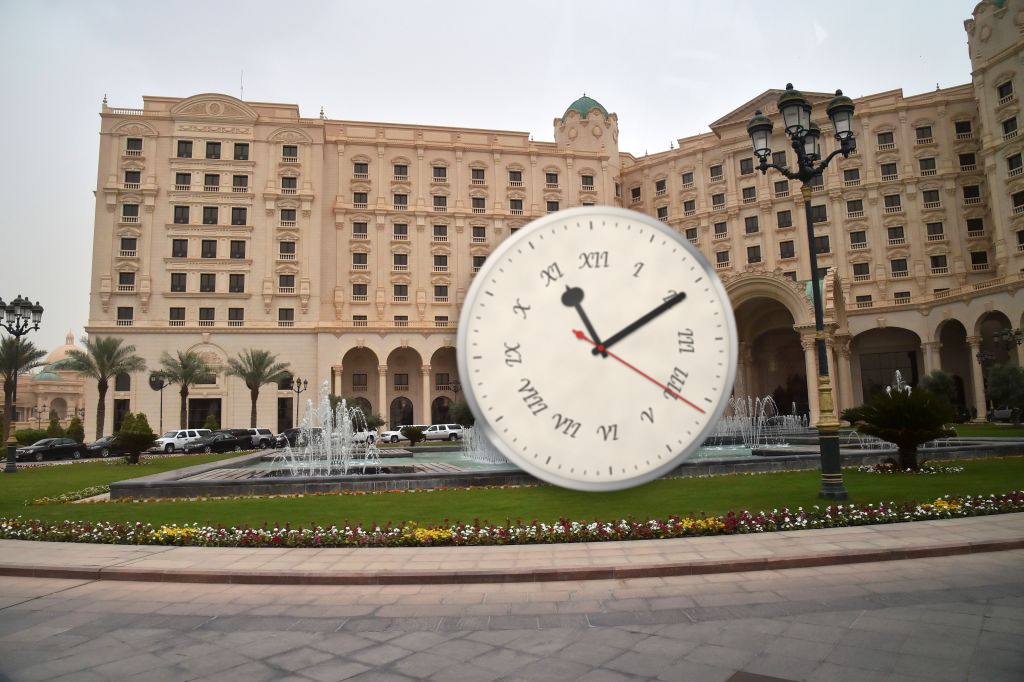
11:10:21
